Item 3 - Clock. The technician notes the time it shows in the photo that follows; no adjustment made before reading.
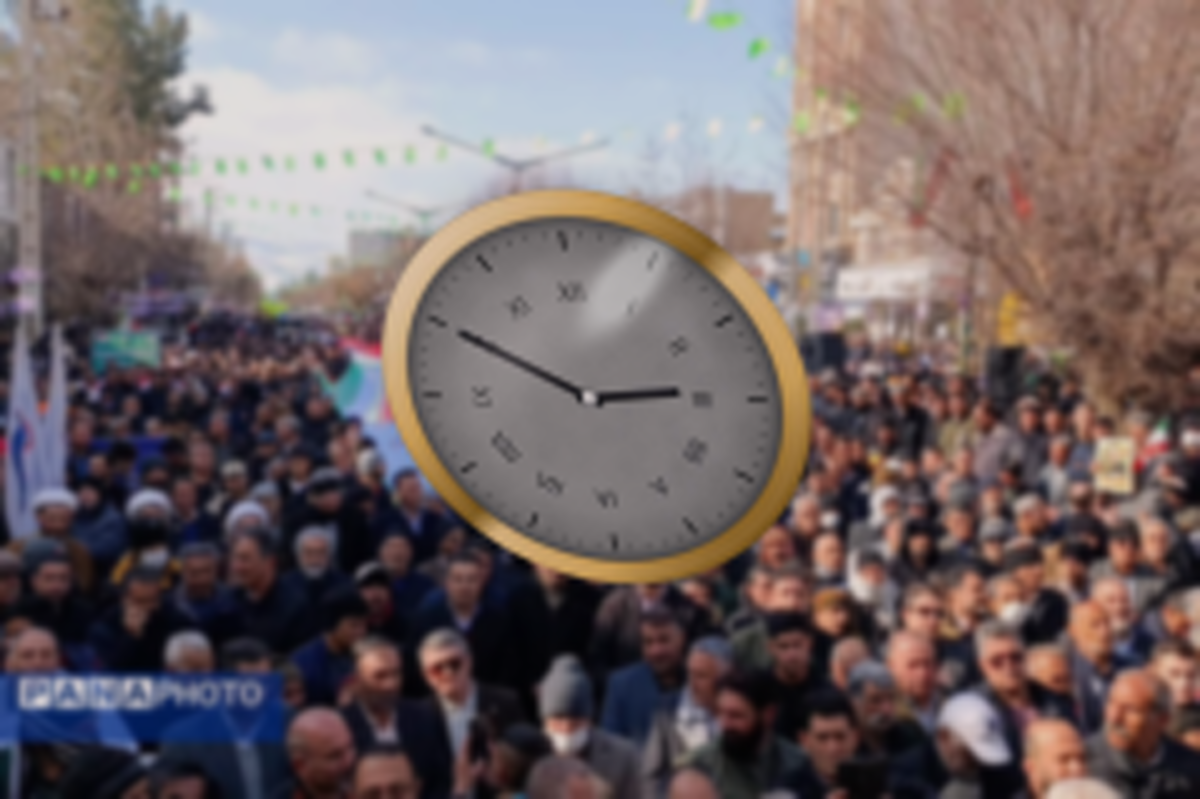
2:50
